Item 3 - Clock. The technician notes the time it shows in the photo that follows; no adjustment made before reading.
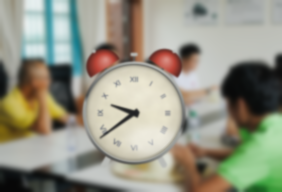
9:39
